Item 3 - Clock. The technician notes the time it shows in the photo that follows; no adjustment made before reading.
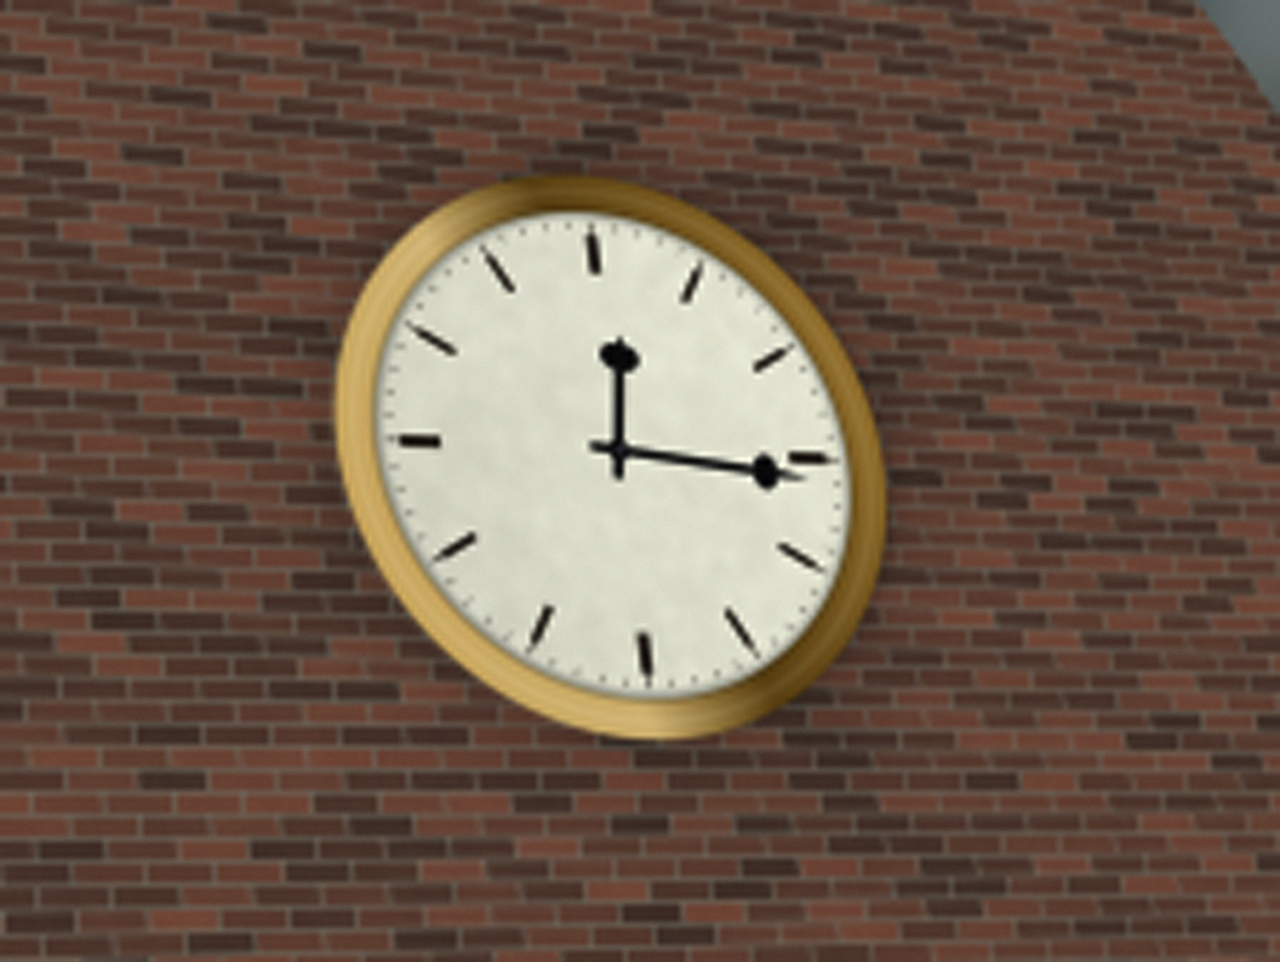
12:16
